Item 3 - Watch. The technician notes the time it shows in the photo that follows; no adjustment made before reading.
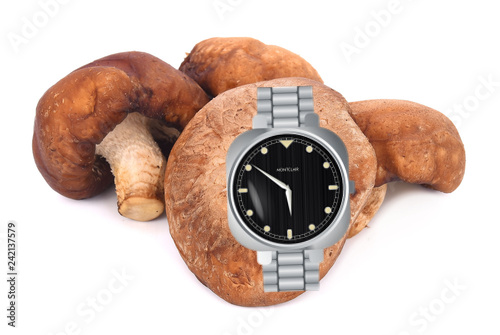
5:51
